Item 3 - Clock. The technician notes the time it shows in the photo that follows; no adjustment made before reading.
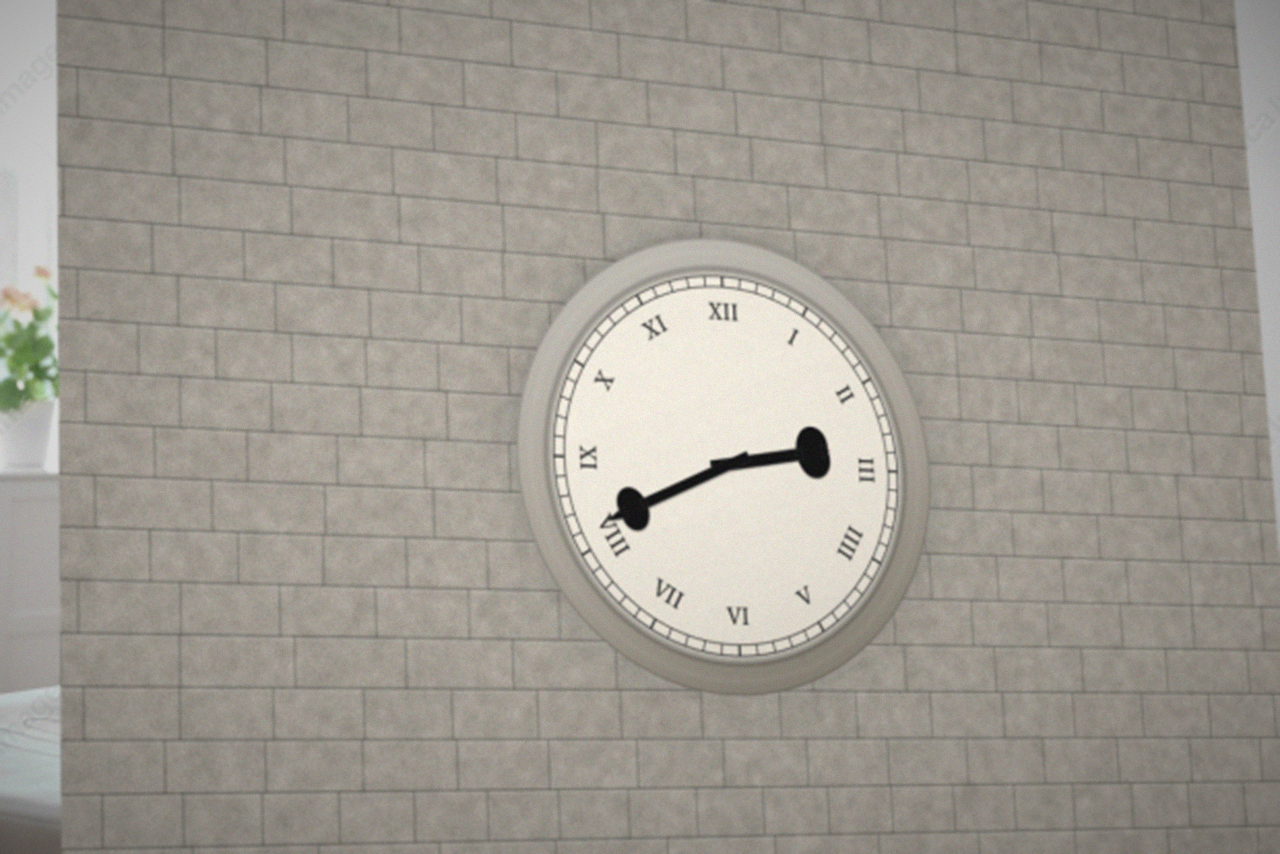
2:41
